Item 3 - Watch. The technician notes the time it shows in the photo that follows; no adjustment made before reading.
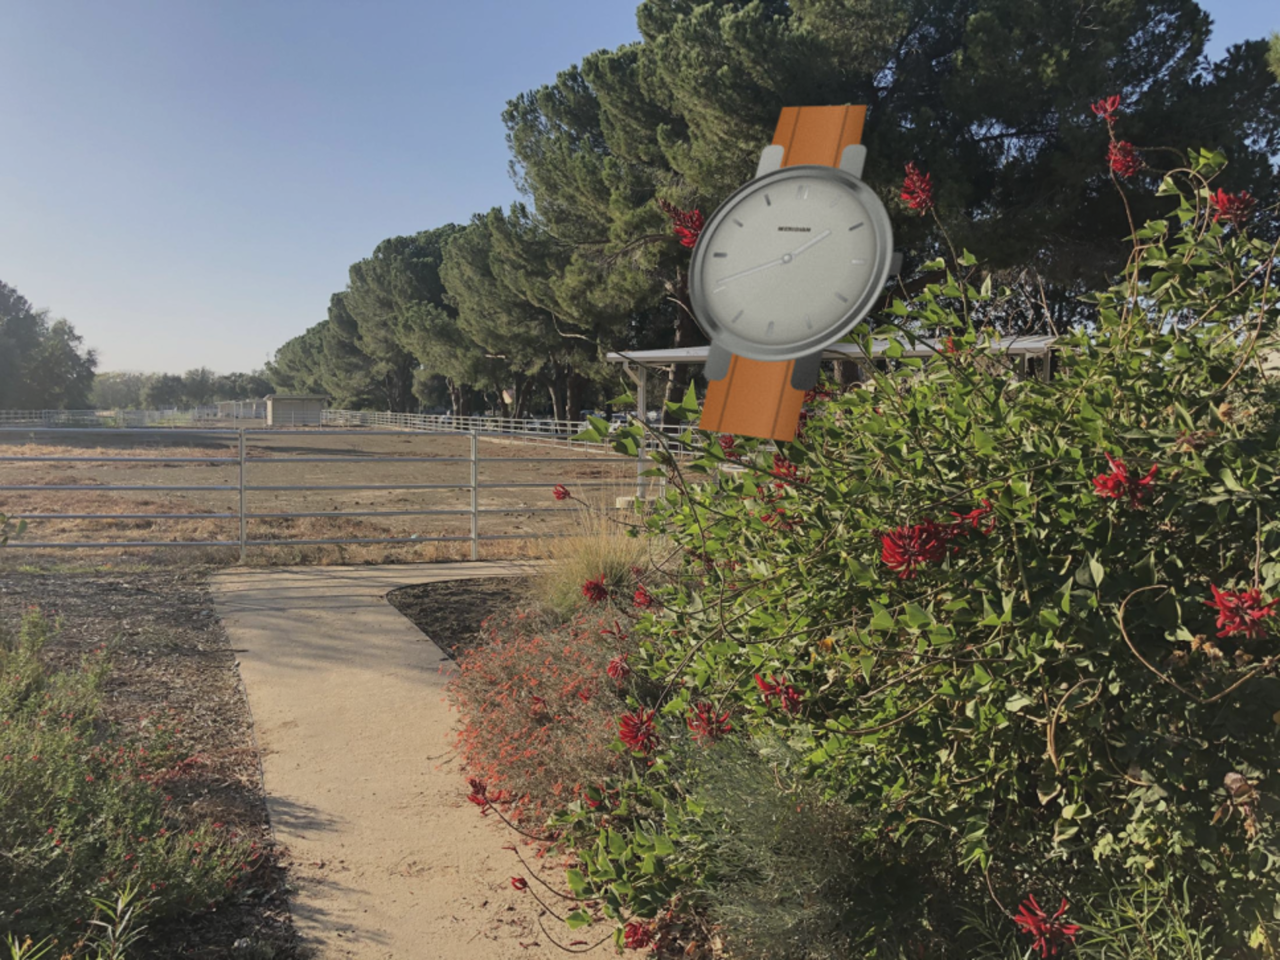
1:41
